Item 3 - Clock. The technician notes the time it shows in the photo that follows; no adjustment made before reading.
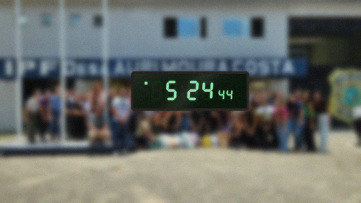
5:24:44
